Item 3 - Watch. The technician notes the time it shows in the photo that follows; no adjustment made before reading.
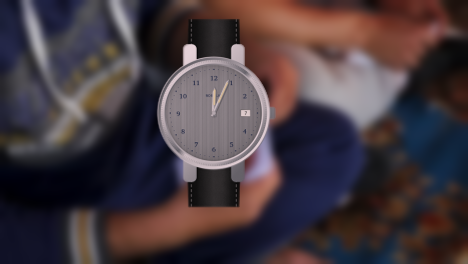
12:04
